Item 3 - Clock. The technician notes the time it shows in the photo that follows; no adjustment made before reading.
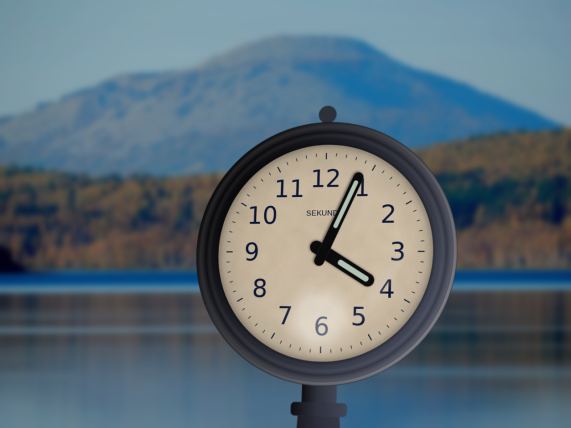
4:04
